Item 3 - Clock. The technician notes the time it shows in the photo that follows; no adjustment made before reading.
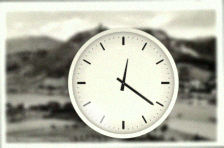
12:21
